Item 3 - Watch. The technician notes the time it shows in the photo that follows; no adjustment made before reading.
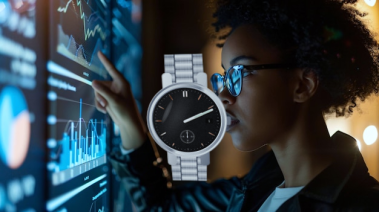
2:11
